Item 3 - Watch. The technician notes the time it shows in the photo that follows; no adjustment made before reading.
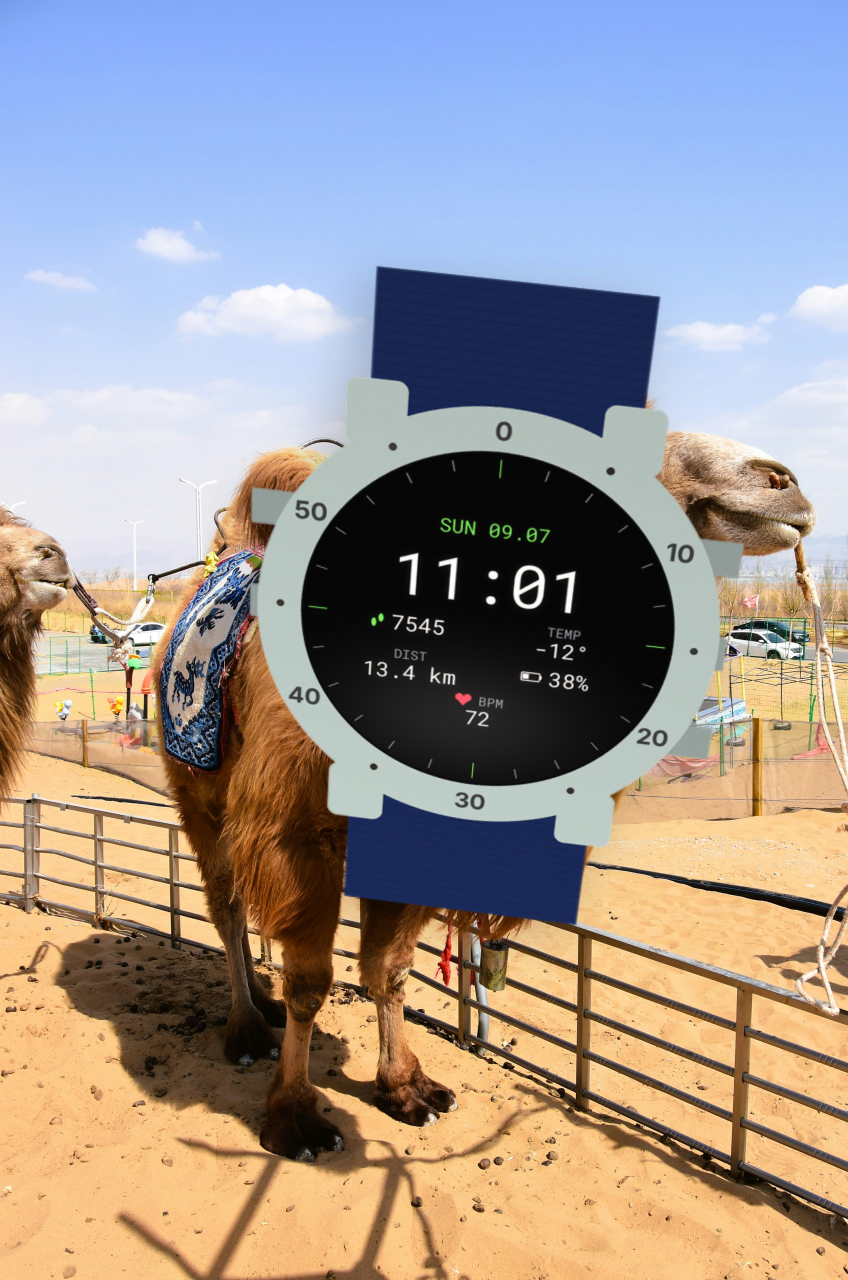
11:01
